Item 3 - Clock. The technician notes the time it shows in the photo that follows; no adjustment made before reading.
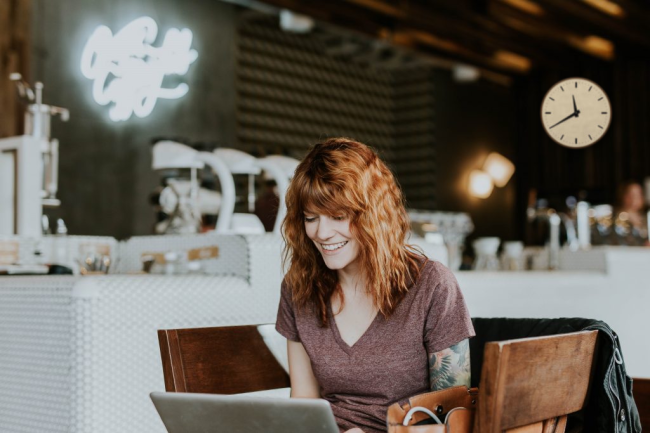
11:40
